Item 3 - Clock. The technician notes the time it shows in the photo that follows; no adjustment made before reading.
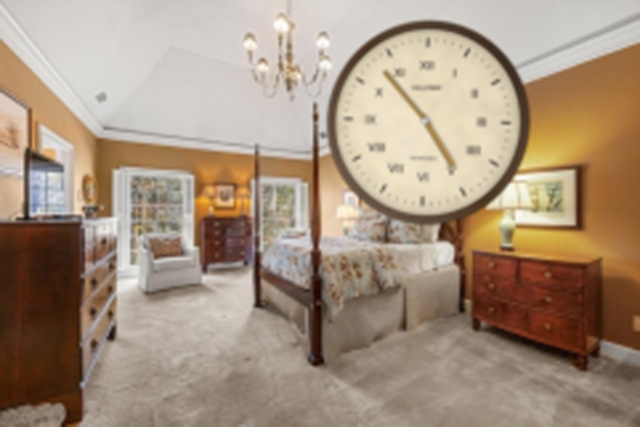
4:53
